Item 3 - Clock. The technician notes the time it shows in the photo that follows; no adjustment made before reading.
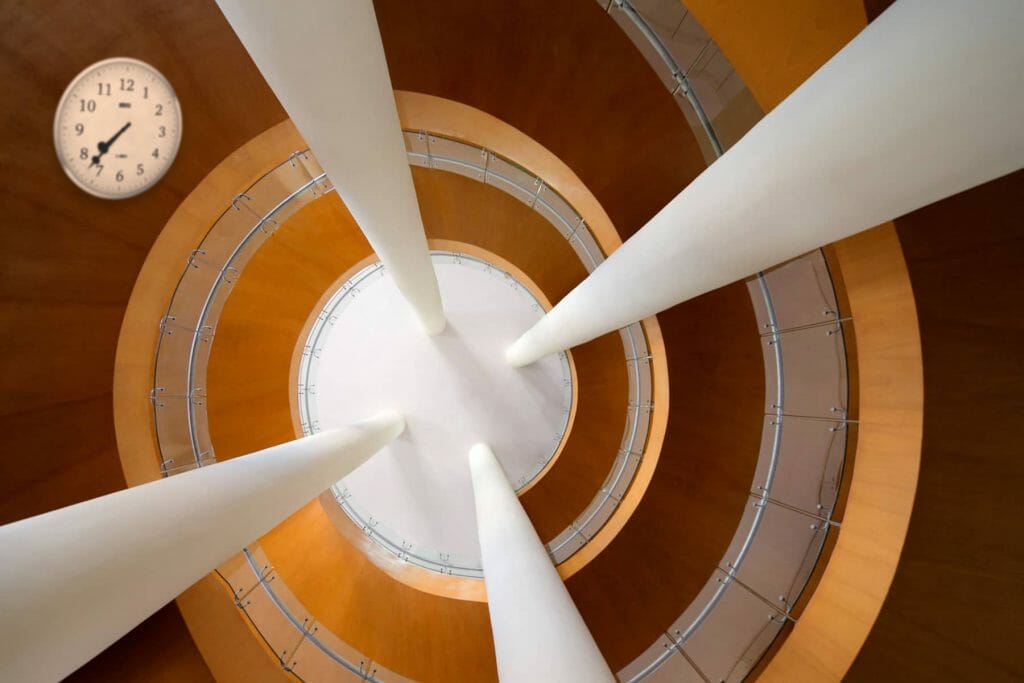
7:37
